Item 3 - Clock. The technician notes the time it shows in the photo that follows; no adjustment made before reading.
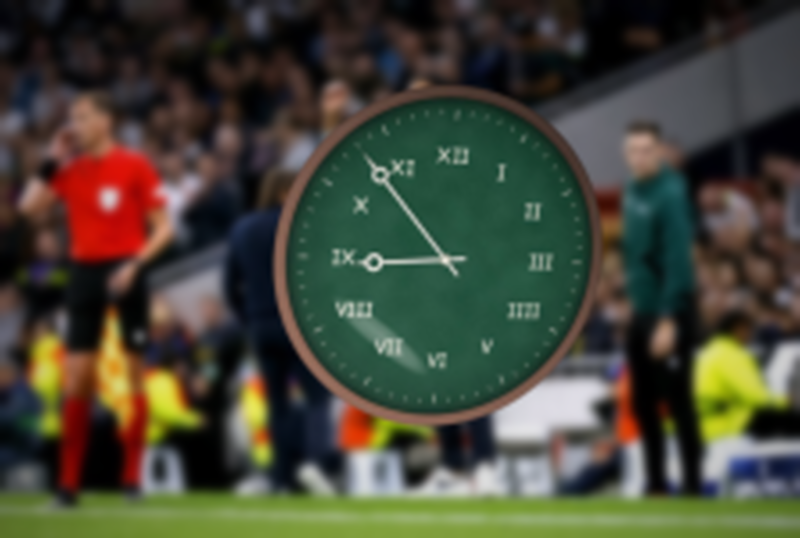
8:53
